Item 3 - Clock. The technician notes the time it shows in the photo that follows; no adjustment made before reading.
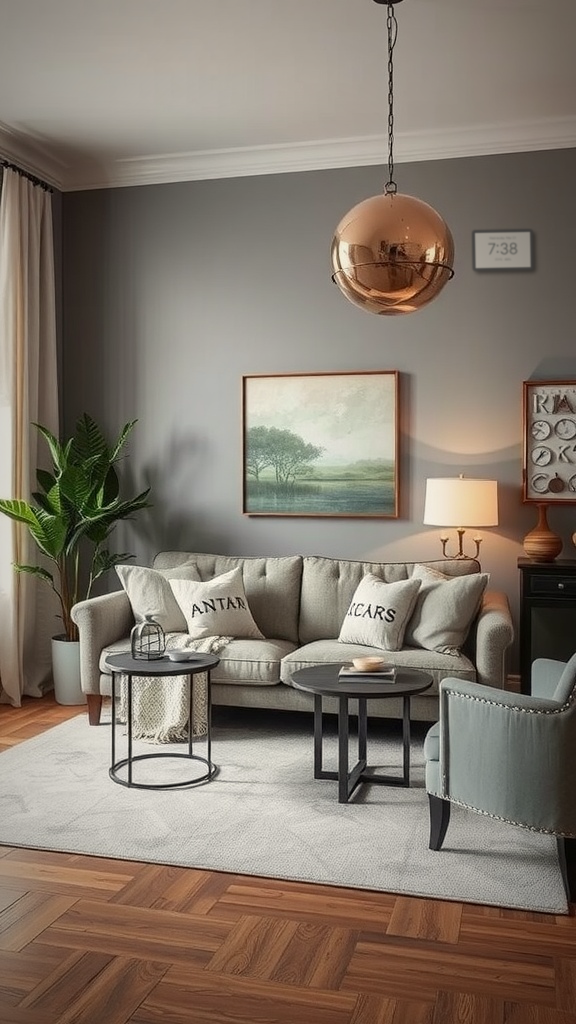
7:38
